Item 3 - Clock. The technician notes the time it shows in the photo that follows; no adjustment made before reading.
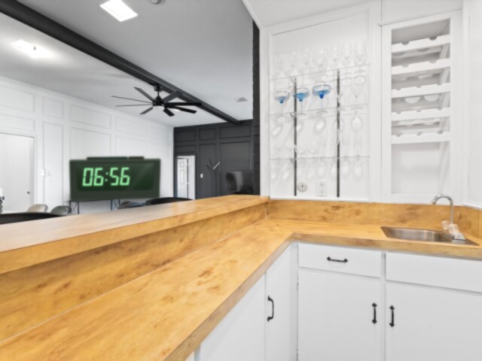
6:56
